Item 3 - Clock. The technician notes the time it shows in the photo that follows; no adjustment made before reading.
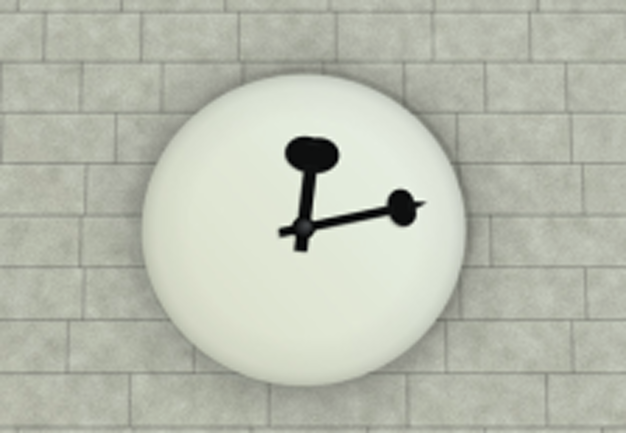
12:13
